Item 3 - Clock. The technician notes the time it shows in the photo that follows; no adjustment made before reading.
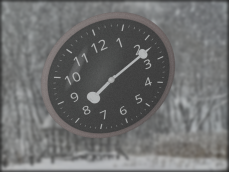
8:12
